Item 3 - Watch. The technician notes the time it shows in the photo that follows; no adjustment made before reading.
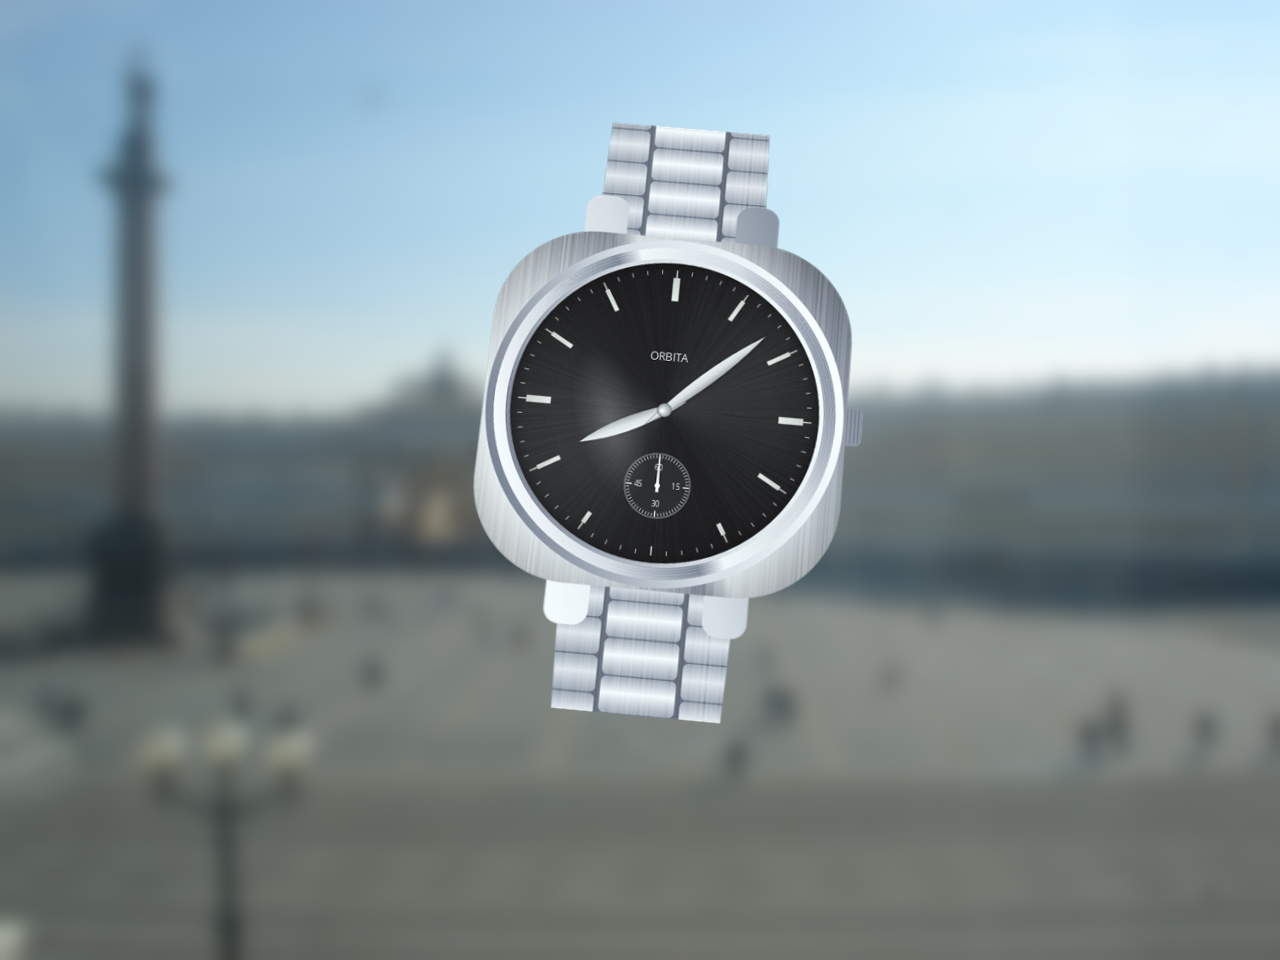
8:08
